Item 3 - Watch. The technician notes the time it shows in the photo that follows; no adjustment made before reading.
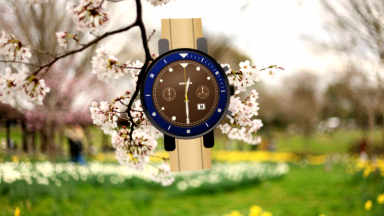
12:30
